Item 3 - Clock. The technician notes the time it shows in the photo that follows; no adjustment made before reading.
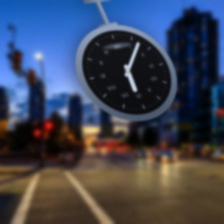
6:07
